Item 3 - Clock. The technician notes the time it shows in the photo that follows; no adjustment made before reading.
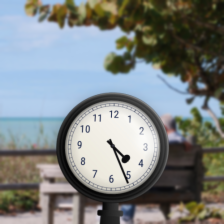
4:26
